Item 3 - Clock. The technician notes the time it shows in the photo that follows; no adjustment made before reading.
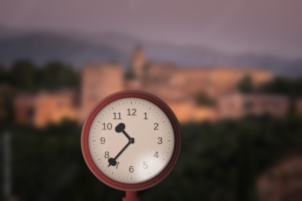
10:37
